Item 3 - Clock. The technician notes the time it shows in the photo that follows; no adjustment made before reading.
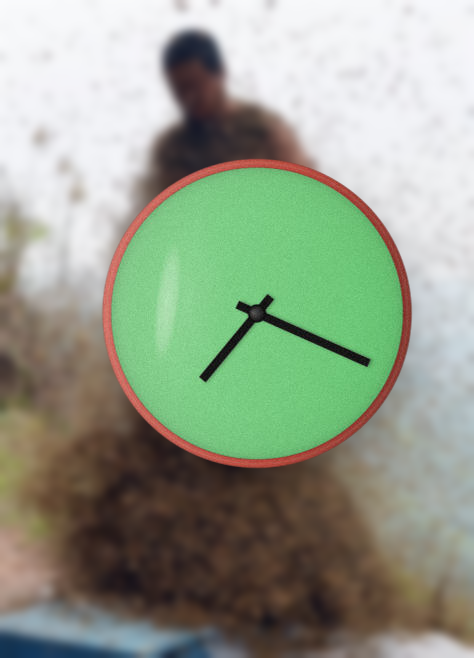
7:19
